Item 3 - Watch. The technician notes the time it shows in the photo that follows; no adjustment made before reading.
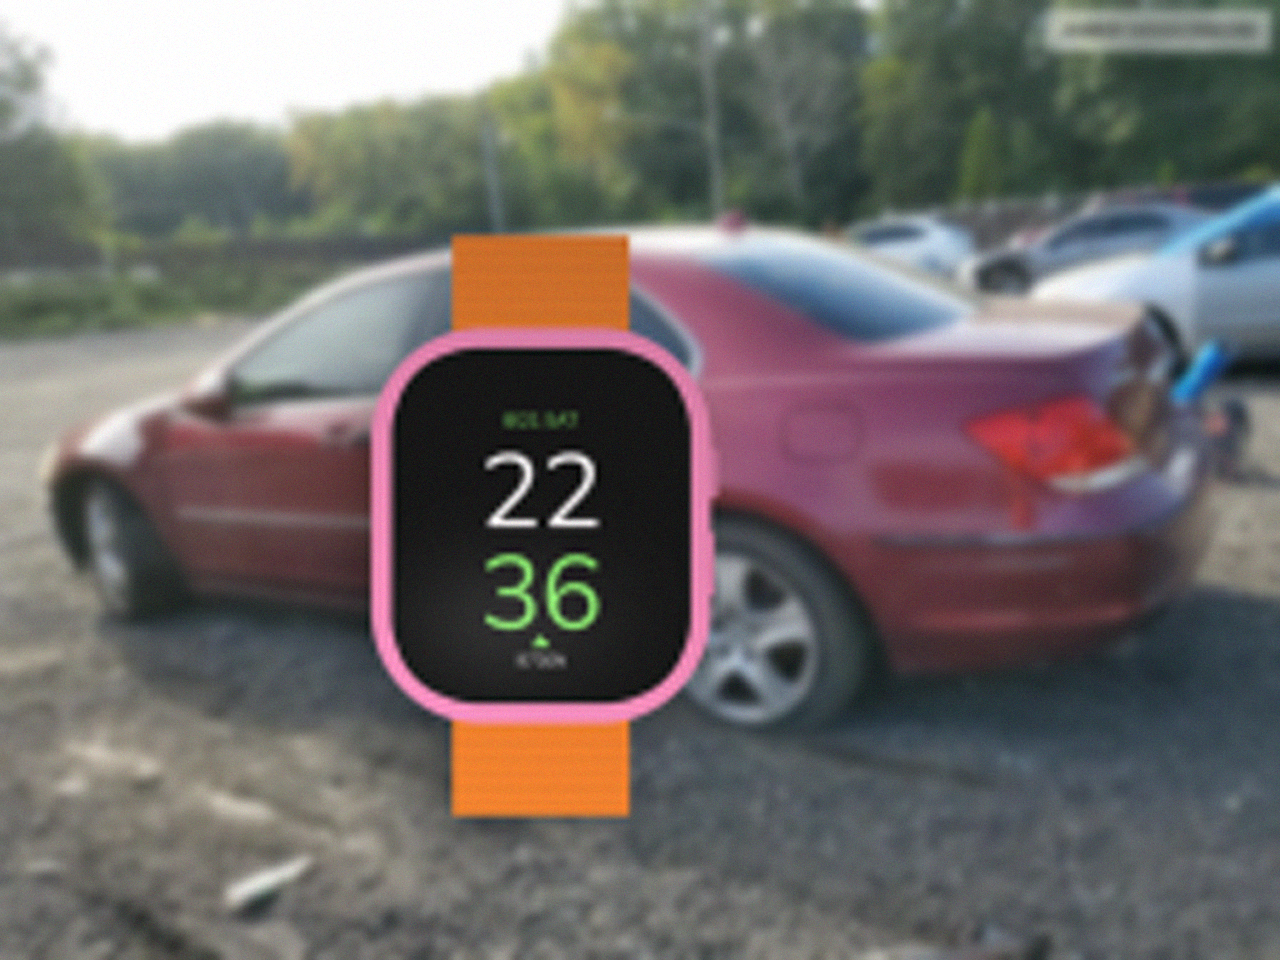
22:36
